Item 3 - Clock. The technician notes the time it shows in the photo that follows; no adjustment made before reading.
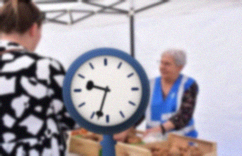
9:33
